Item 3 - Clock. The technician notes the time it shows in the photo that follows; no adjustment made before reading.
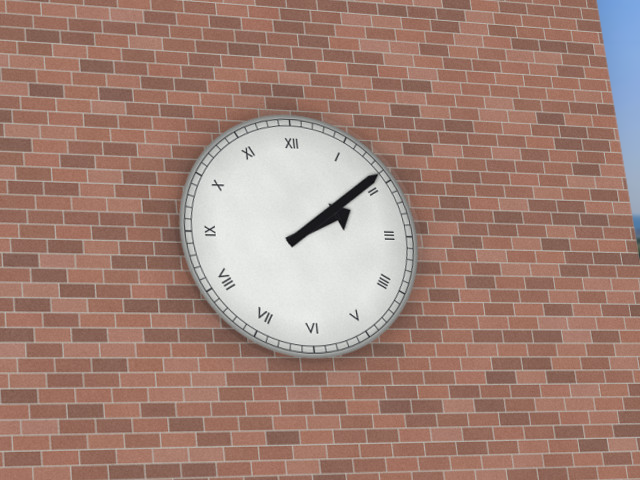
2:09
